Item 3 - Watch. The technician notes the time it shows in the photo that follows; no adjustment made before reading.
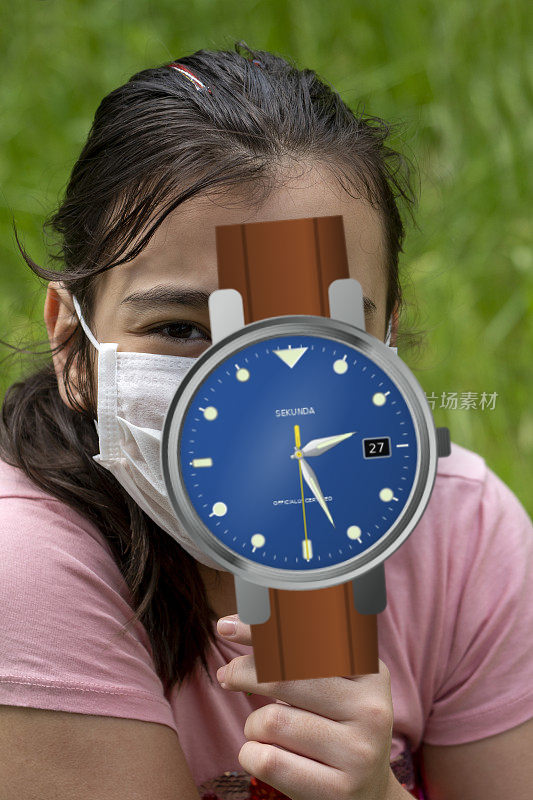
2:26:30
